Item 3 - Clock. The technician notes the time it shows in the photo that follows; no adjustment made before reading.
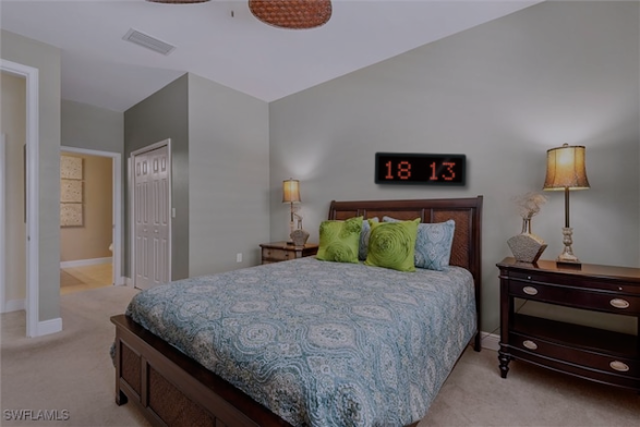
18:13
